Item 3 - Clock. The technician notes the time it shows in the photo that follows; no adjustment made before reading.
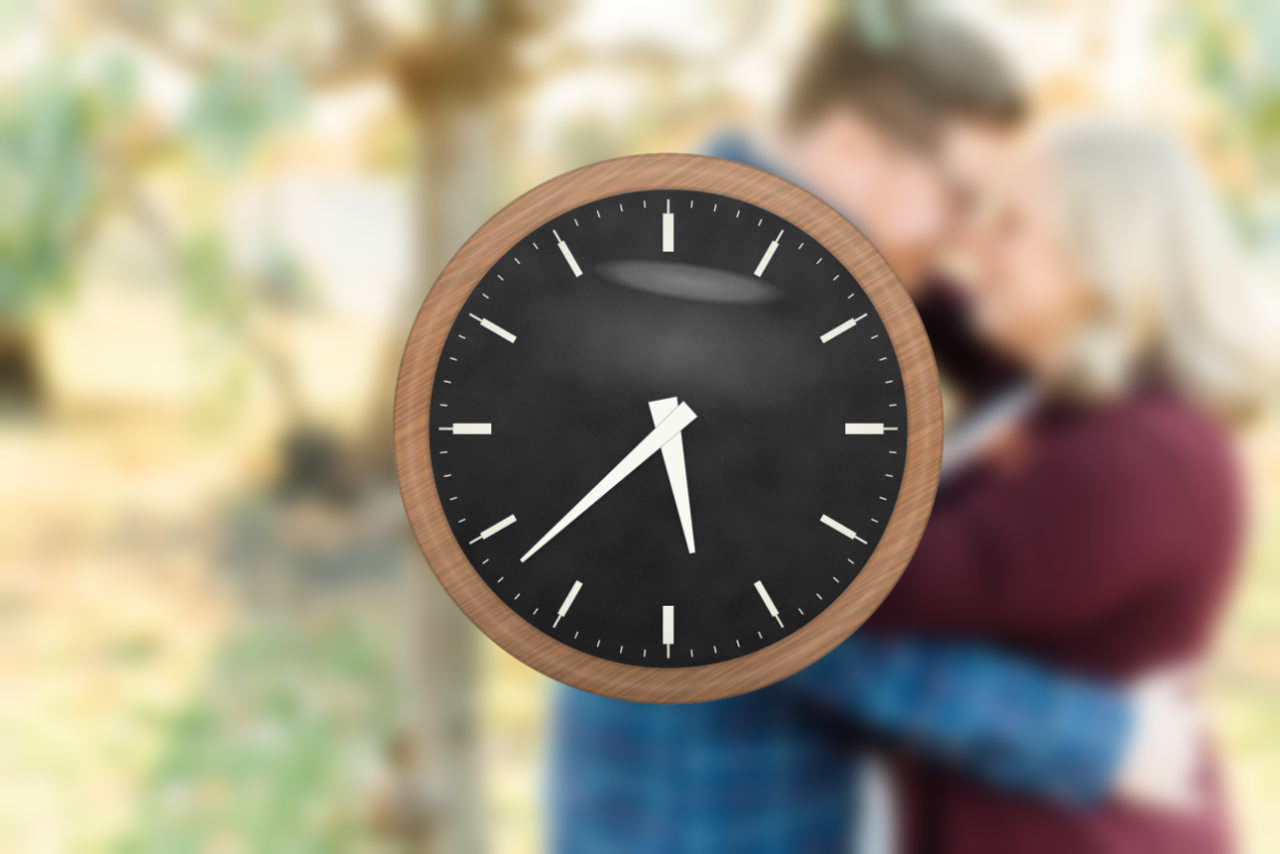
5:38
